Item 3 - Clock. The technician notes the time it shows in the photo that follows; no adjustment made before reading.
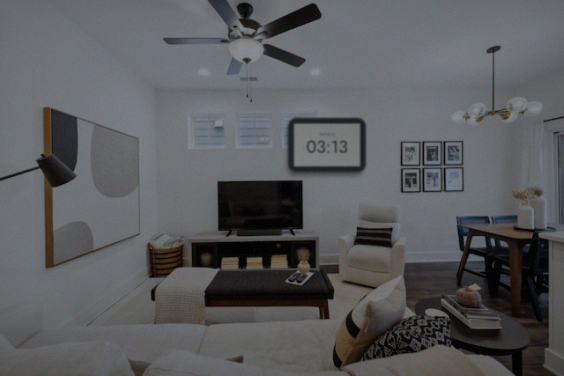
3:13
